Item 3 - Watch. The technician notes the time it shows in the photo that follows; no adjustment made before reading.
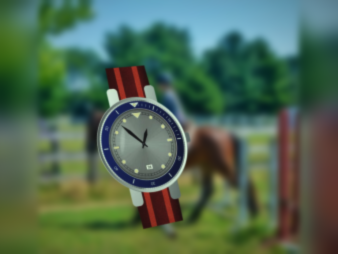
12:53
